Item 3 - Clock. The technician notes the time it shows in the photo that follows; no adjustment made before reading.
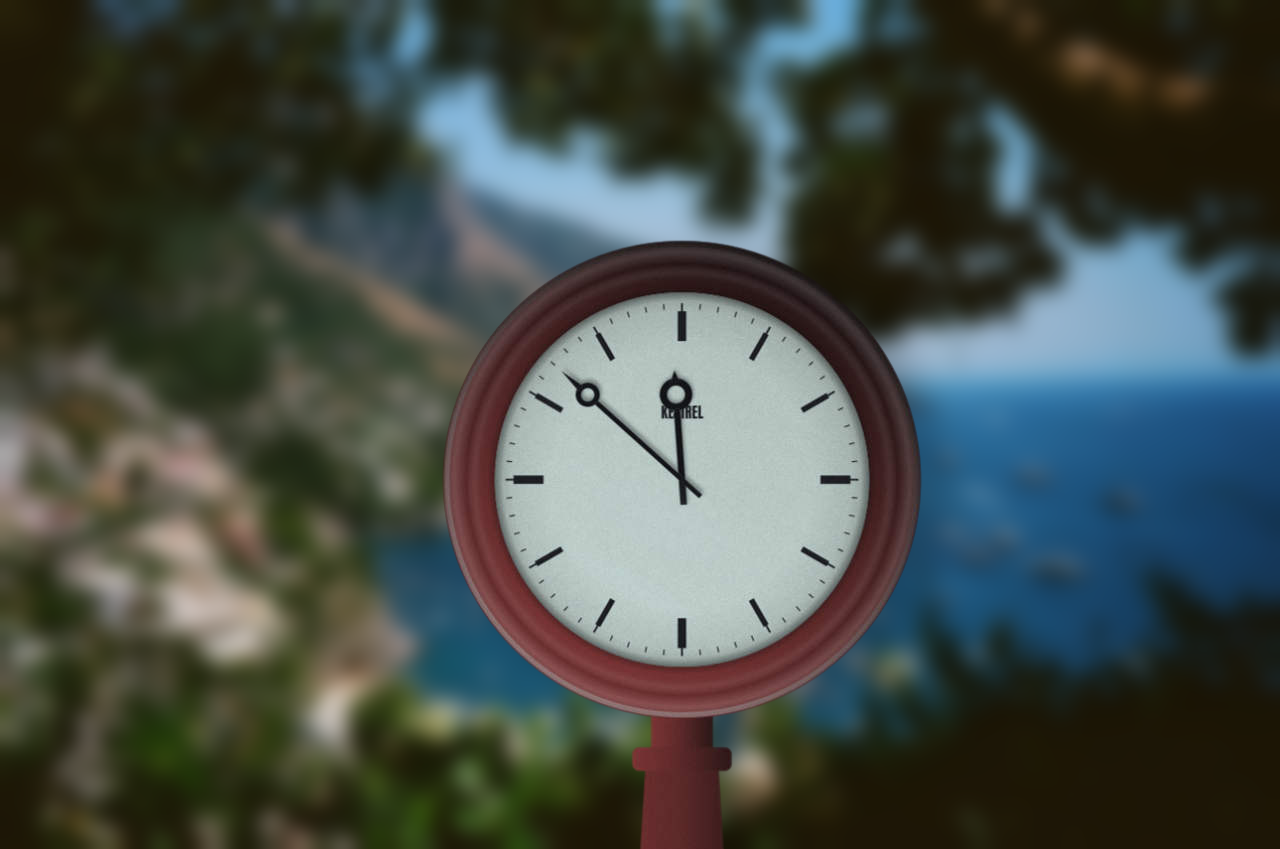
11:52
